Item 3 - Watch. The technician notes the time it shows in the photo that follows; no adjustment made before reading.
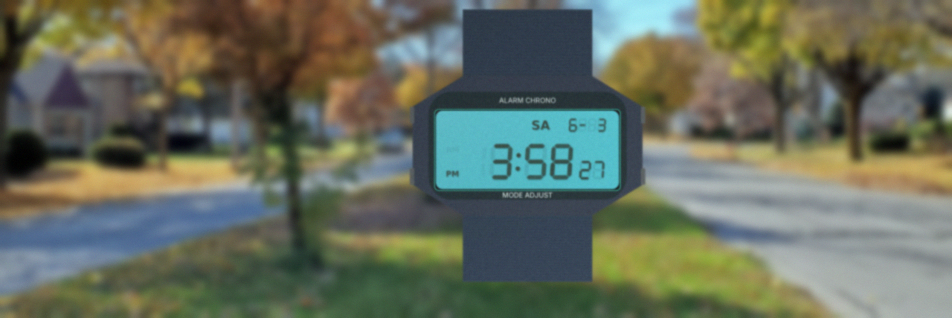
3:58:27
